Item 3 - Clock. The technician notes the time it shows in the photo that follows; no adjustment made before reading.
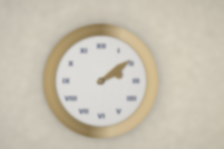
2:09
